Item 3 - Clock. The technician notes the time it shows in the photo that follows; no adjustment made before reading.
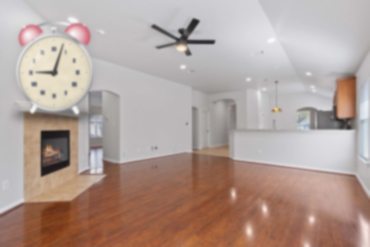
9:03
